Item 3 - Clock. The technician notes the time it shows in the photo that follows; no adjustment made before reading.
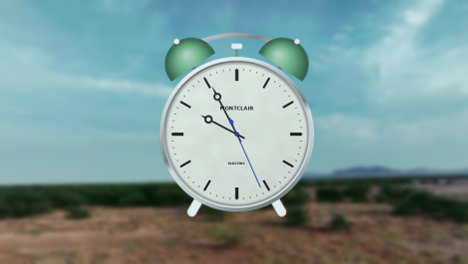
9:55:26
